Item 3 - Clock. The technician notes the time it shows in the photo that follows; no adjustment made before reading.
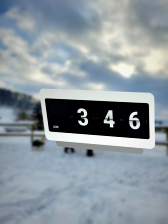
3:46
